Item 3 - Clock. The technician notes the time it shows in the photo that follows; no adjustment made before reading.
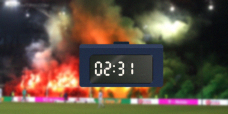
2:31
